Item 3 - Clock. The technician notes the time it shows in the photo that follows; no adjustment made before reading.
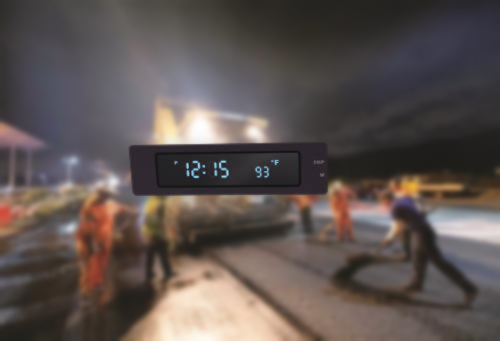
12:15
